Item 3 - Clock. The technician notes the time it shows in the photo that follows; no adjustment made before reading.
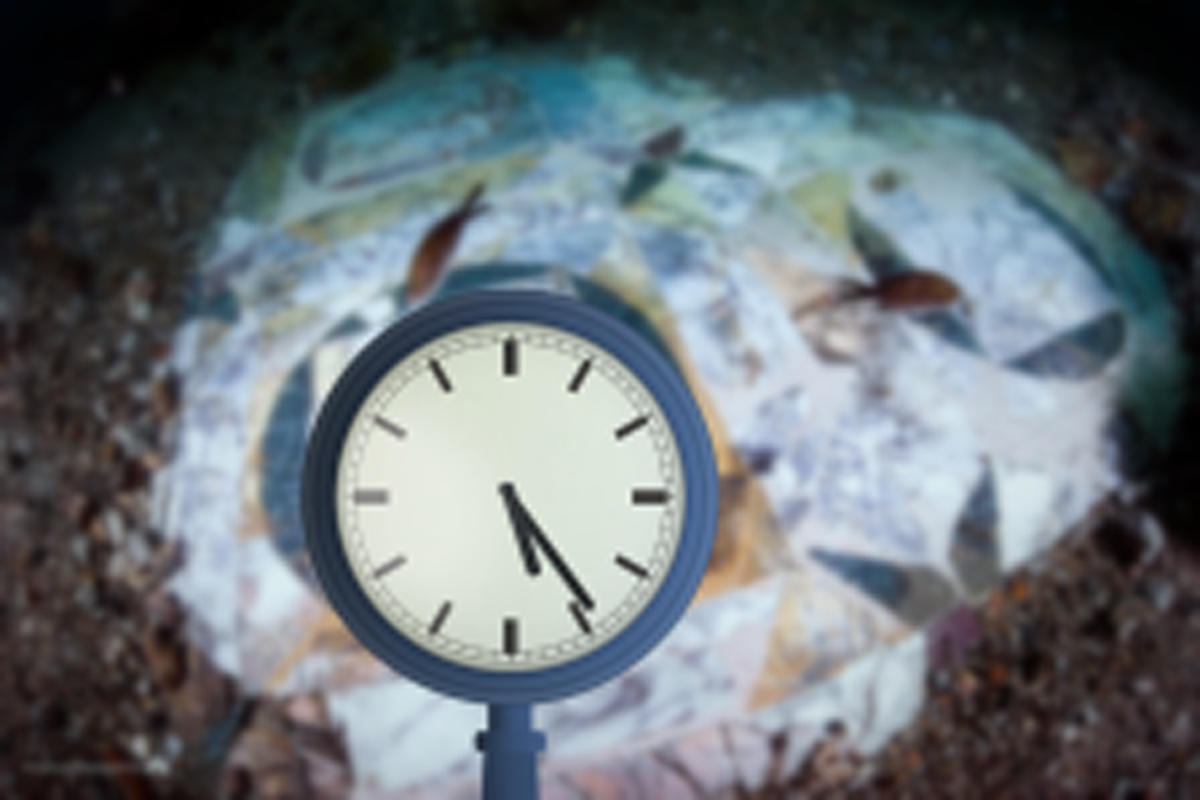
5:24
